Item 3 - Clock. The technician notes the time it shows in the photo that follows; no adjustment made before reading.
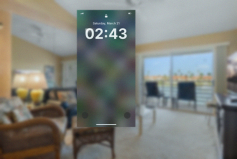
2:43
